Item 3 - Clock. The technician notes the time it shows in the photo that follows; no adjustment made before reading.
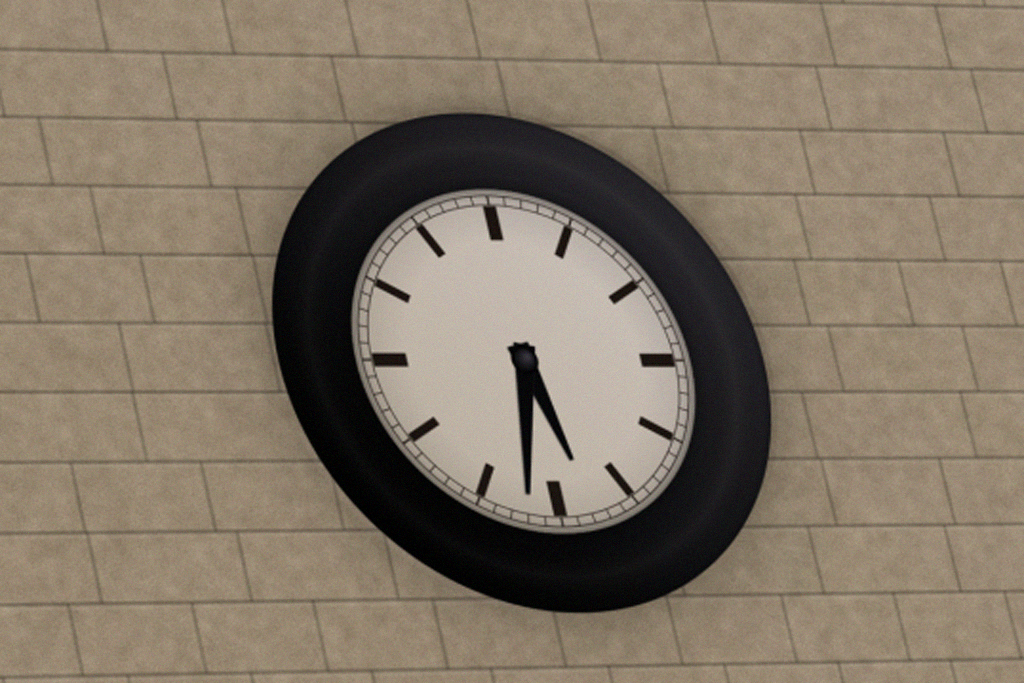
5:32
